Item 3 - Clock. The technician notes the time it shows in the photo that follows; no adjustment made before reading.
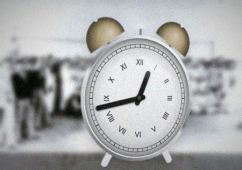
12:43
